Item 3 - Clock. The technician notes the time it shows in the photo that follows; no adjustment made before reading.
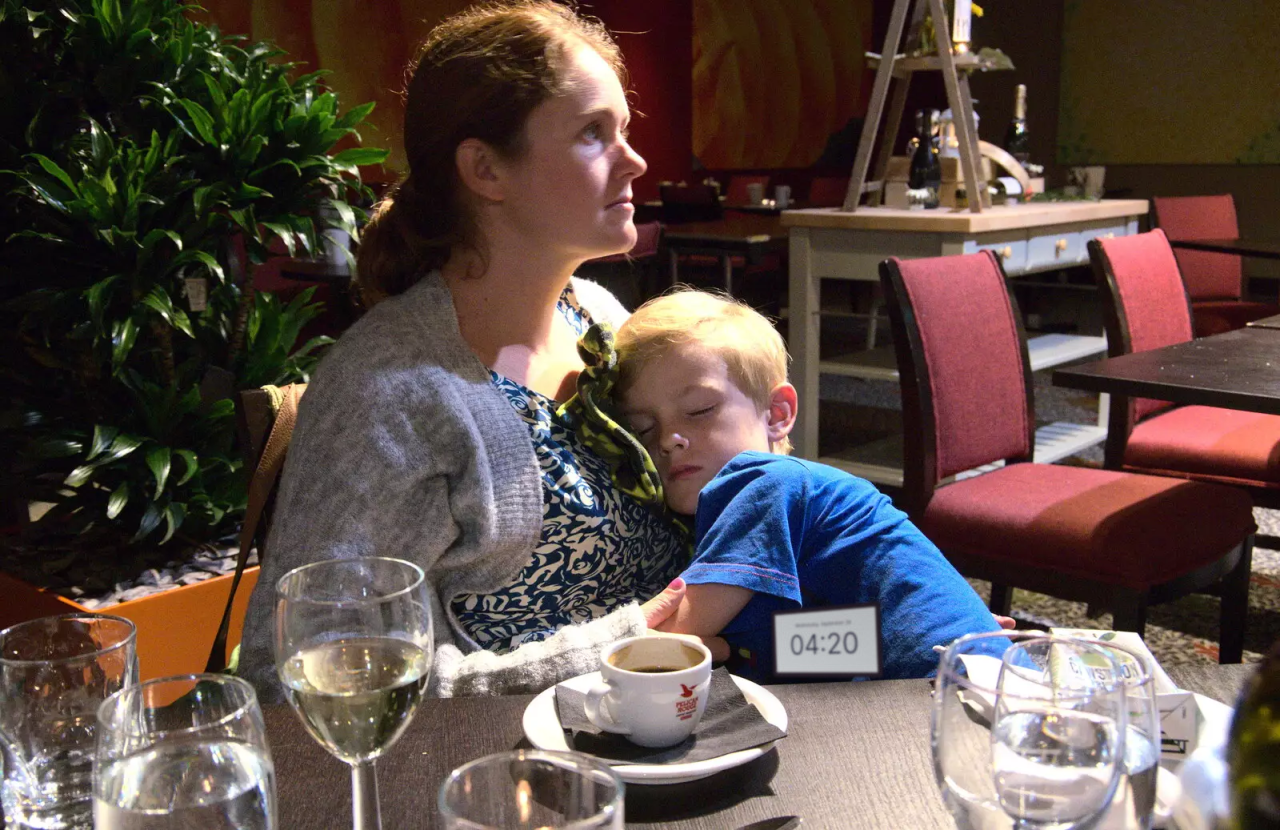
4:20
